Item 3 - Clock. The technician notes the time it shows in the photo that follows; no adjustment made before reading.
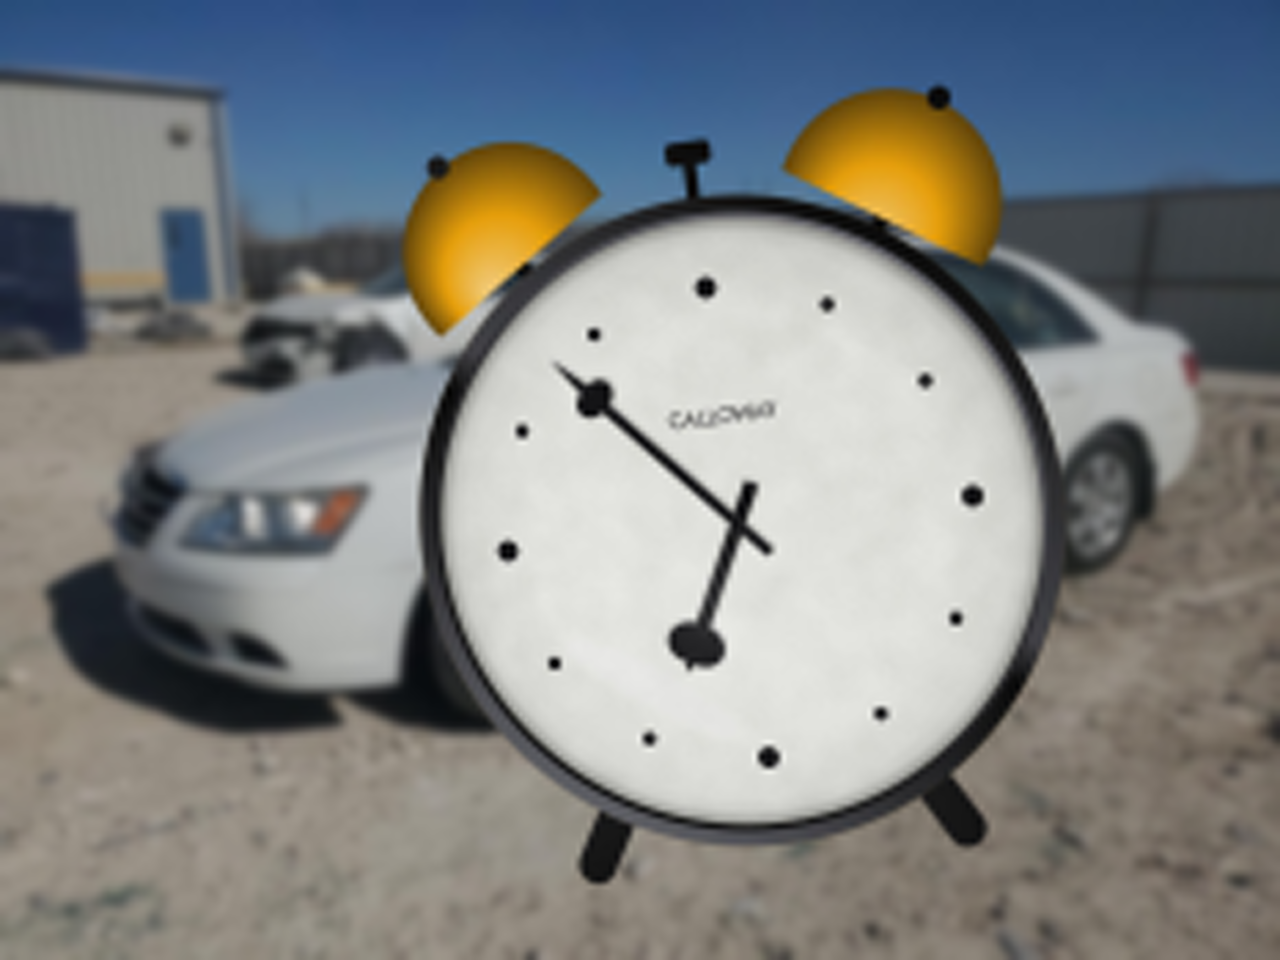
6:53
